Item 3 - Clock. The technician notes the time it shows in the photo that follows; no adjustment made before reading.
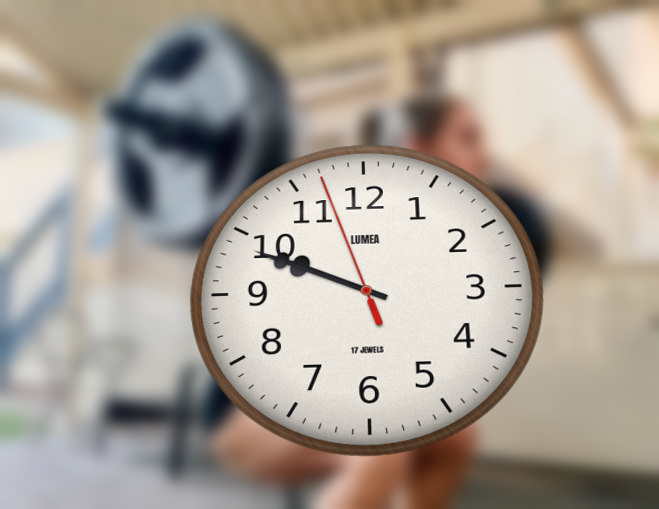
9:48:57
